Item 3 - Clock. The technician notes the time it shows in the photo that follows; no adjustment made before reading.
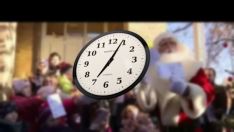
7:04
